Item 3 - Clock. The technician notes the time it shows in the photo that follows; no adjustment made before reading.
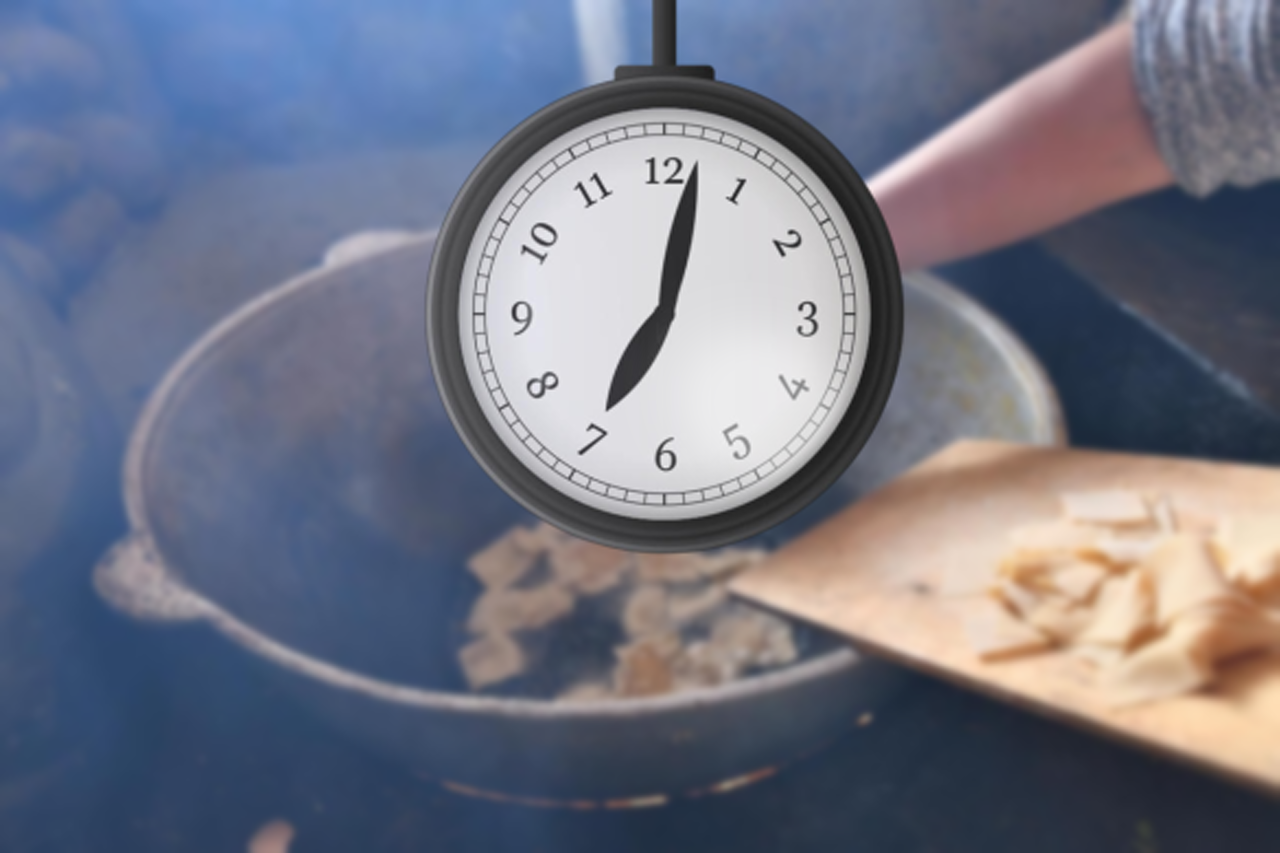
7:02
